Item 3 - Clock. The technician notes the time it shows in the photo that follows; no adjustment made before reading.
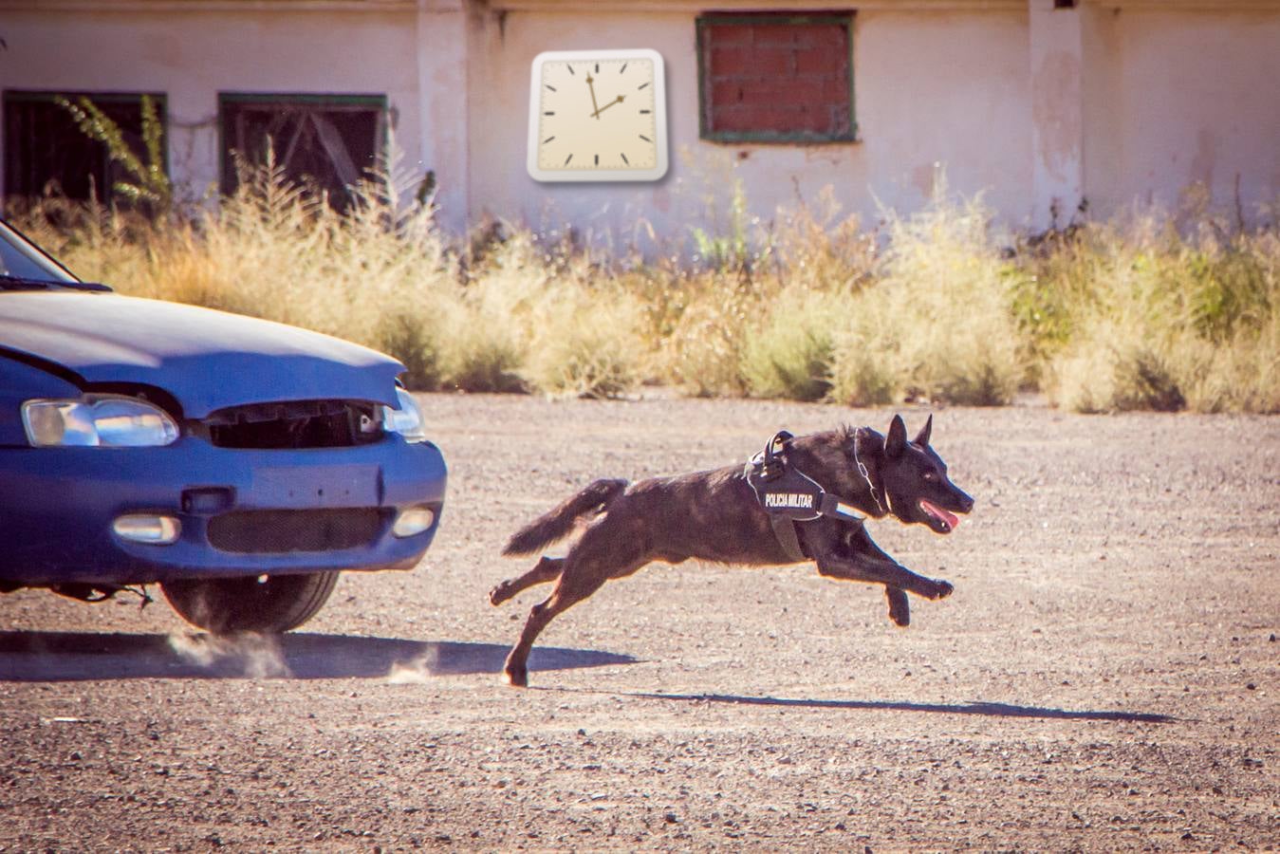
1:58
